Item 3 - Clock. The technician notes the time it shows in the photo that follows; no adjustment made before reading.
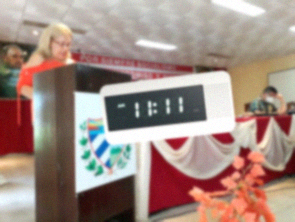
11:11
